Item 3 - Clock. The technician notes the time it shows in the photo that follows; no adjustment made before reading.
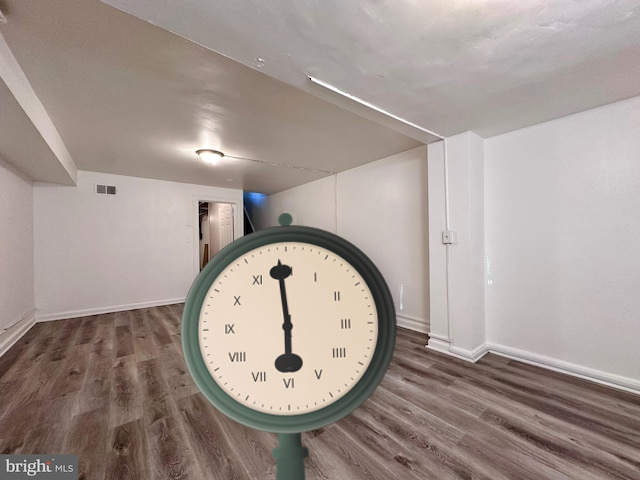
5:59
